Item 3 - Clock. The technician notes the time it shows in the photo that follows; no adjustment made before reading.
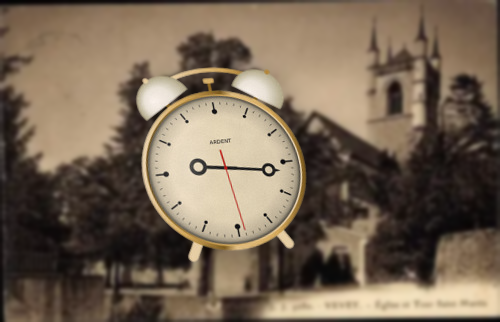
9:16:29
